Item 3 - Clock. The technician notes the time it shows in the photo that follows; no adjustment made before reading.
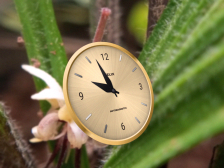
9:57
